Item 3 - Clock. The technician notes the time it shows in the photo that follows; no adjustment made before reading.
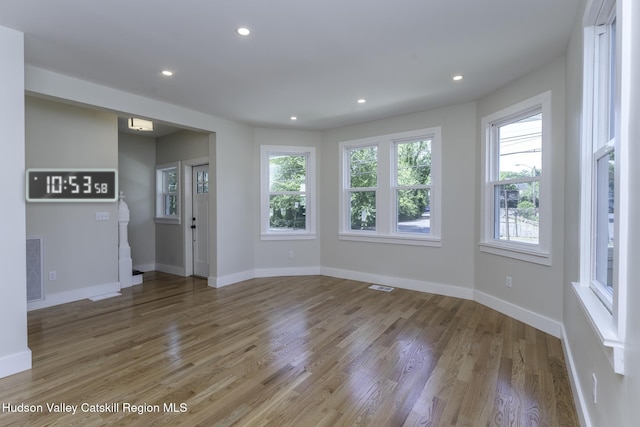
10:53:58
